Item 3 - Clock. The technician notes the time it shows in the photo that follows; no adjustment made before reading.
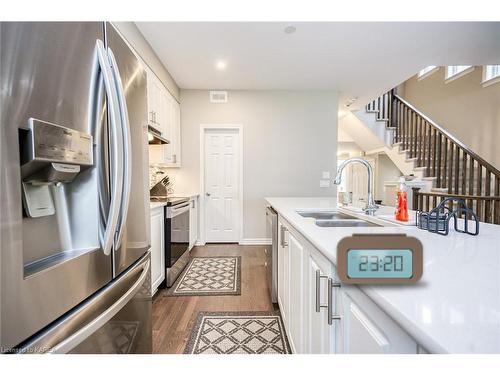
23:20
